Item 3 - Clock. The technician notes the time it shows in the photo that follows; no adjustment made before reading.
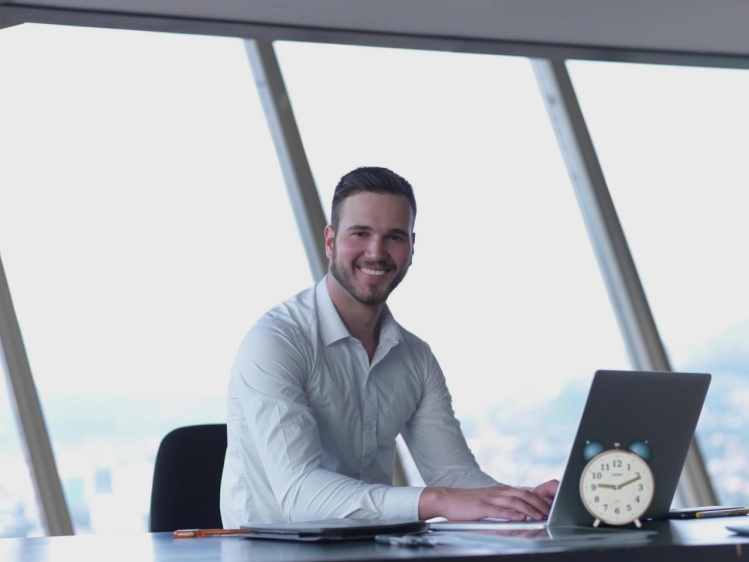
9:11
